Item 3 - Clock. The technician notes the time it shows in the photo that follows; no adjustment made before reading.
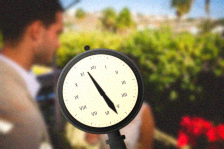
11:27
